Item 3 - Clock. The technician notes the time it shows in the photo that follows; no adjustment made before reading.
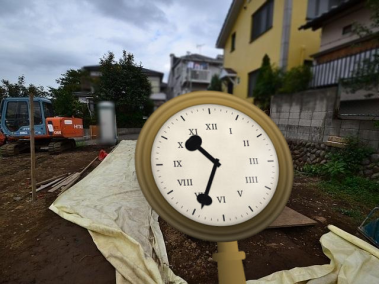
10:34
